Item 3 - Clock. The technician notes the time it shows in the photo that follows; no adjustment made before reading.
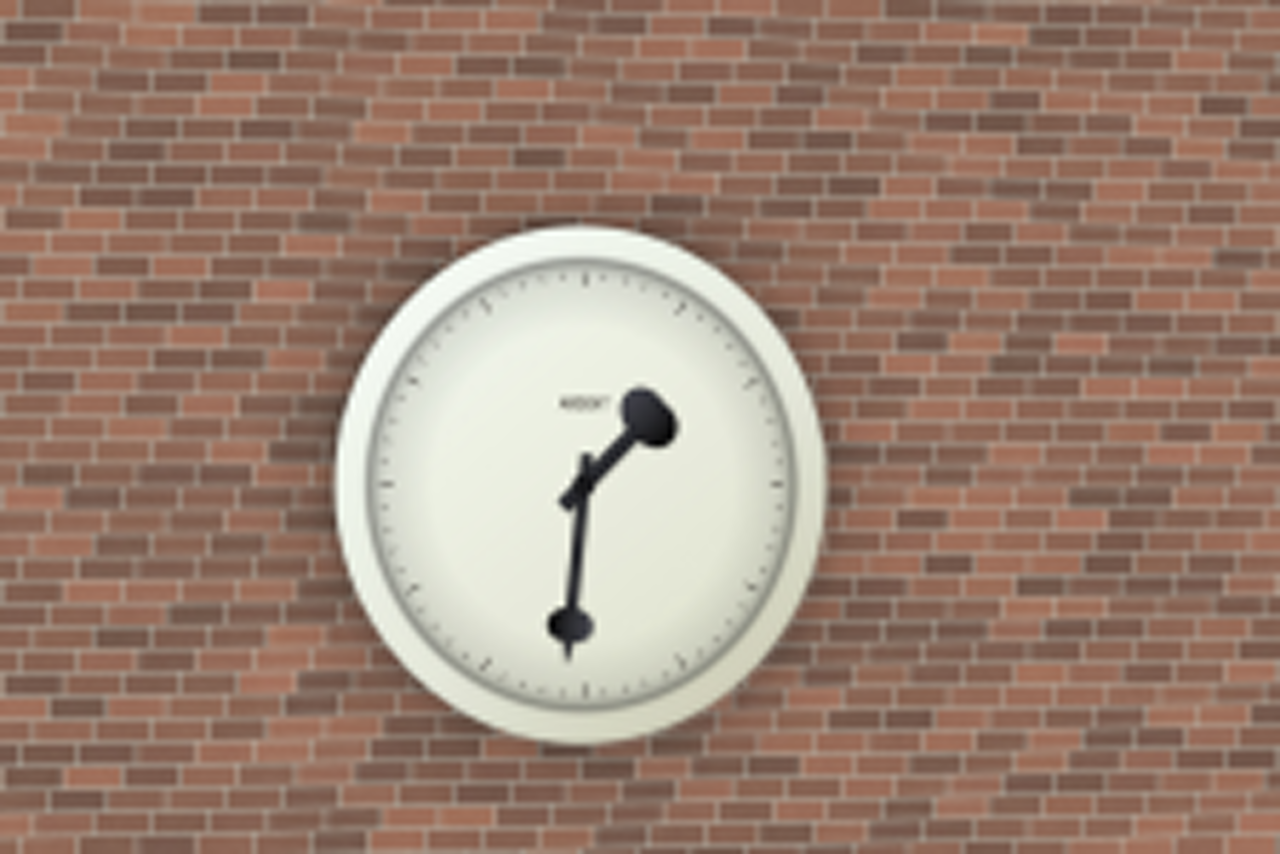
1:31
